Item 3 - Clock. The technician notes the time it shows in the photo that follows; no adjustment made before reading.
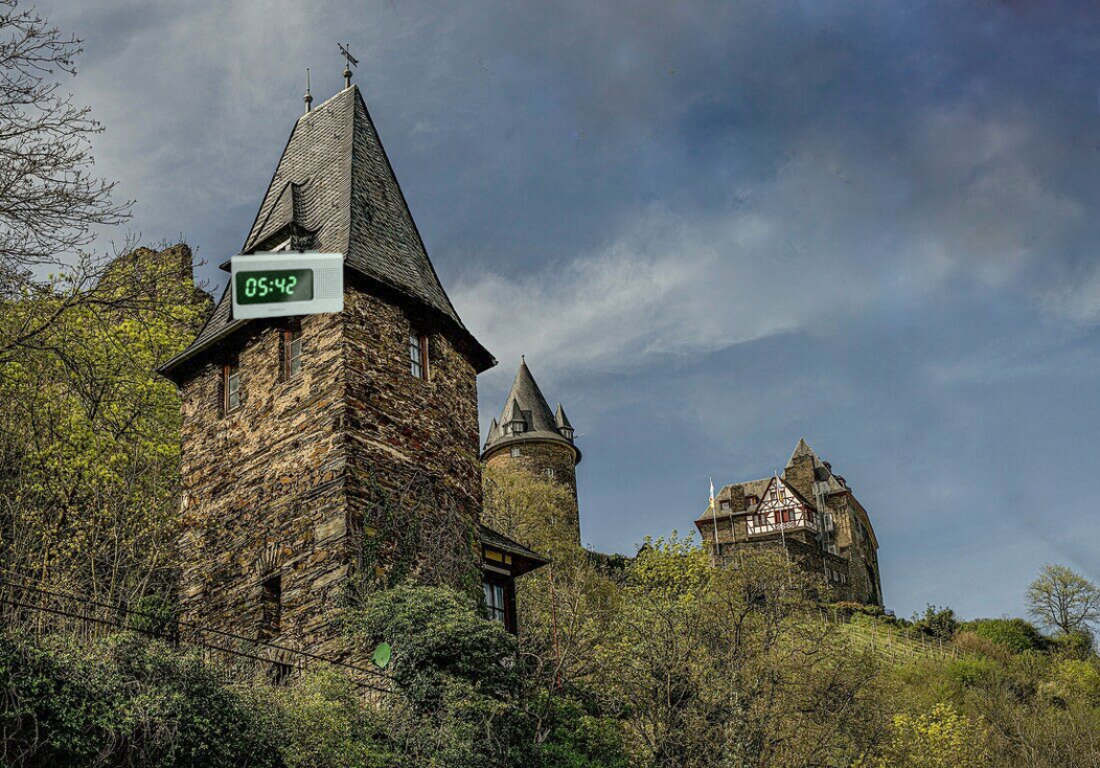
5:42
